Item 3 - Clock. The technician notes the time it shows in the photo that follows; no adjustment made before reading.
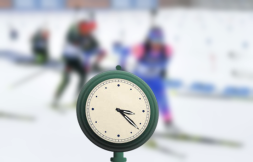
3:22
